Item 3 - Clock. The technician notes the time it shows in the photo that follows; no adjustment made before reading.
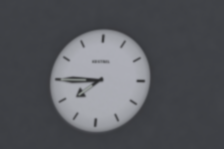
7:45
